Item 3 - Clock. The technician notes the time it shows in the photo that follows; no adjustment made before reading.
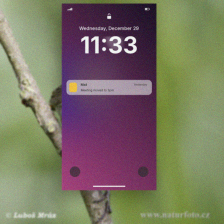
11:33
